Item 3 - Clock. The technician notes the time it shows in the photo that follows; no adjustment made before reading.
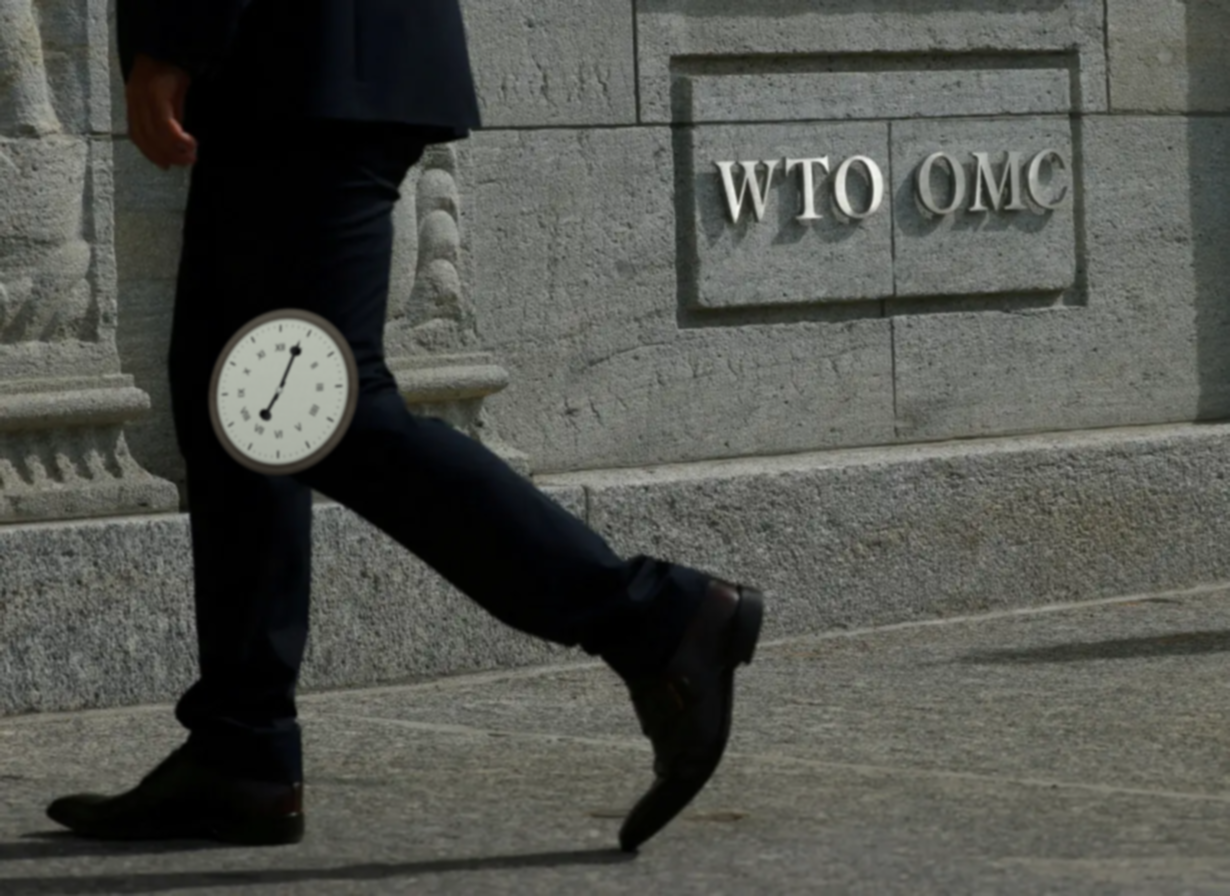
7:04
